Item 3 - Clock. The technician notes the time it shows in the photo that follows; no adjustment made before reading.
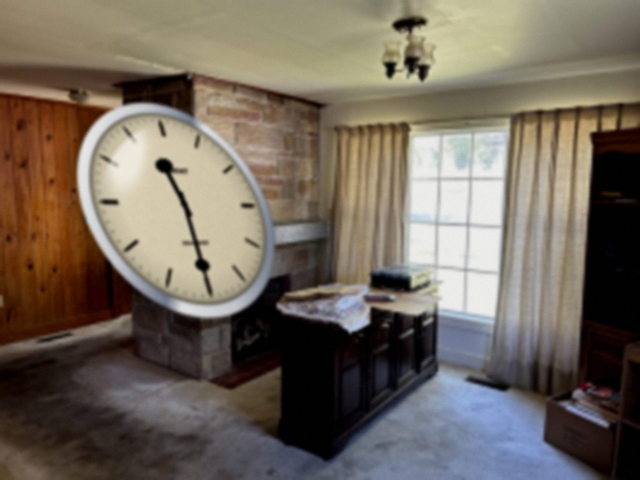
11:30
